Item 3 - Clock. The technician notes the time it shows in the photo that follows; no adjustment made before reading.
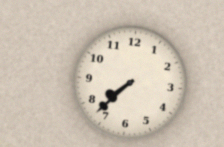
7:37
